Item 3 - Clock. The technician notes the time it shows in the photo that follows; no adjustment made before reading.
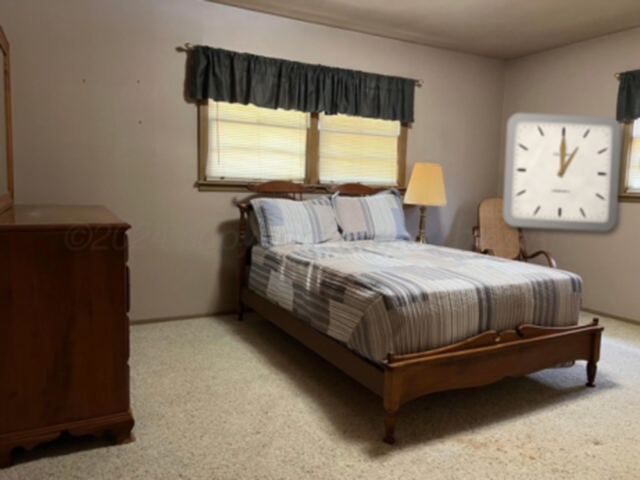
1:00
